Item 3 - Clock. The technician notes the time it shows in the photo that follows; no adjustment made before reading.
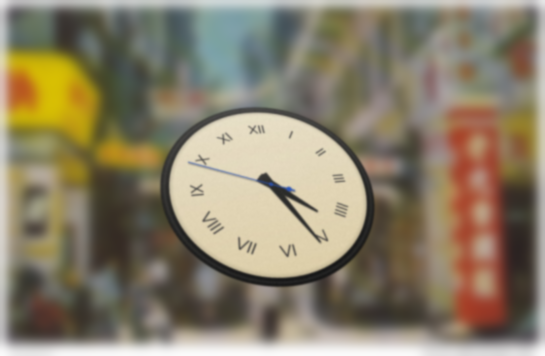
4:25:49
